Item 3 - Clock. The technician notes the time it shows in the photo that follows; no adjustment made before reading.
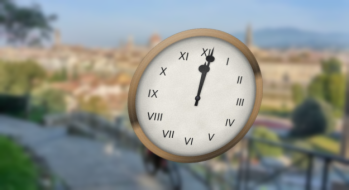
12:01
